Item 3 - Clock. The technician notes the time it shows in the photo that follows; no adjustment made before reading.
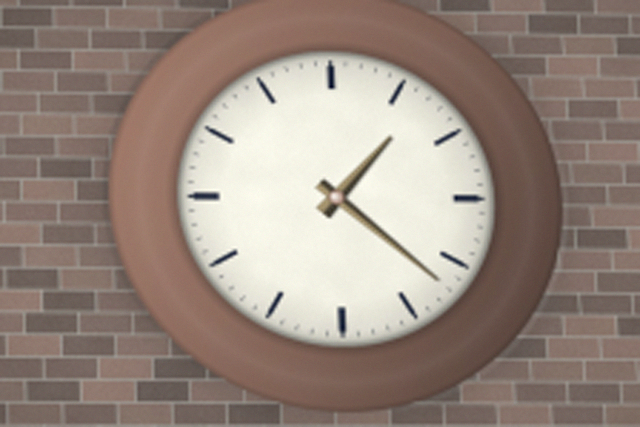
1:22
